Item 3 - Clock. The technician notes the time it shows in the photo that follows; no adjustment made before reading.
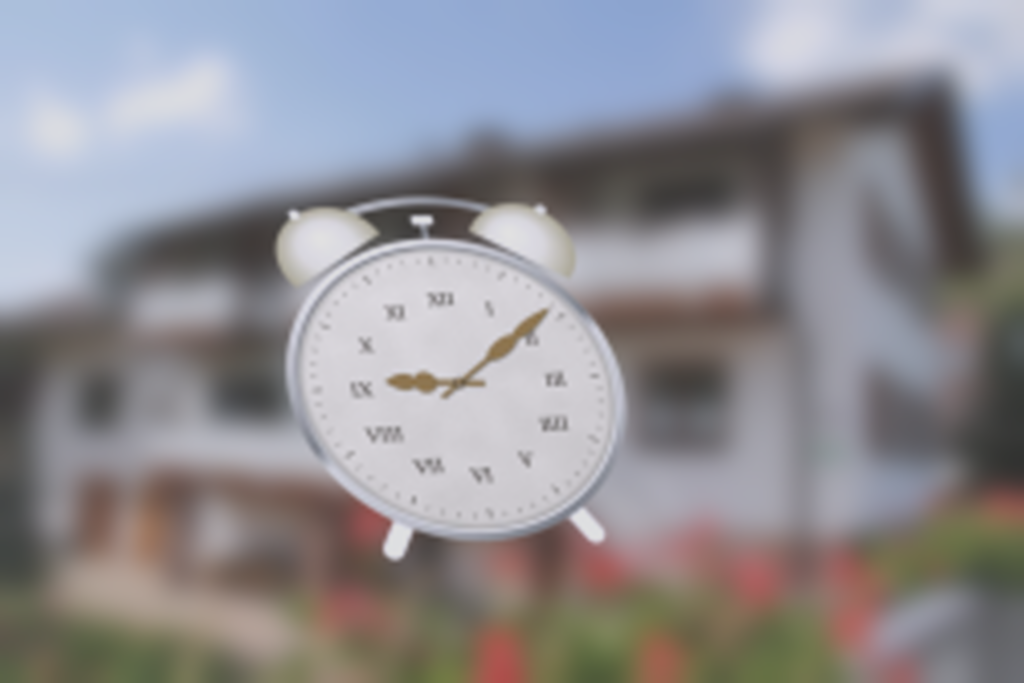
9:09
